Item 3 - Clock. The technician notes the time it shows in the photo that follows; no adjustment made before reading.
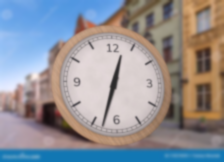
12:33
